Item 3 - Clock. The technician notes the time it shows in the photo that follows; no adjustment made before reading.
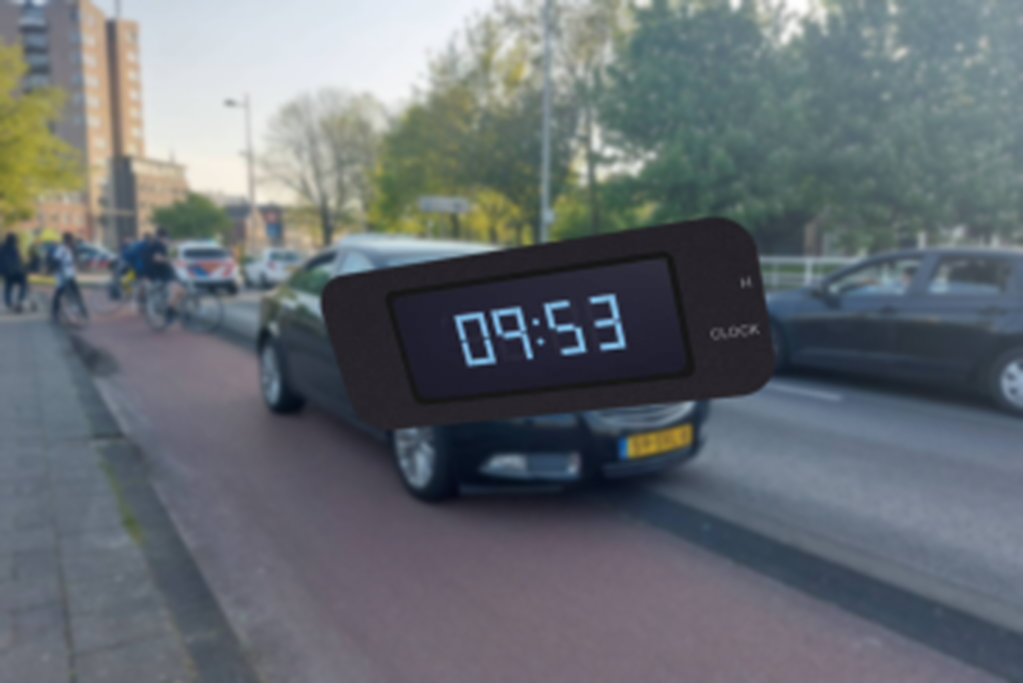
9:53
